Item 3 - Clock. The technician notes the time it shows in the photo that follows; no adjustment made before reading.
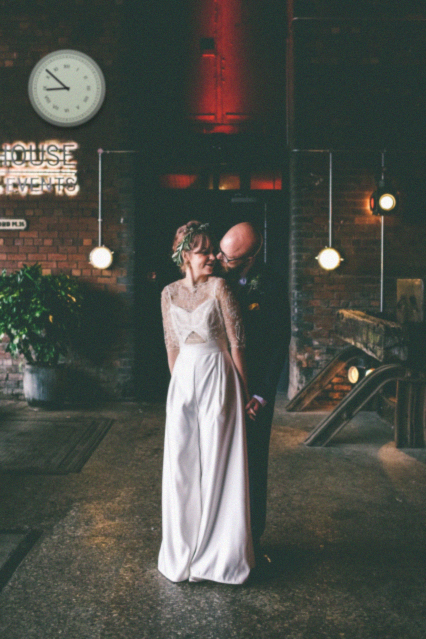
8:52
